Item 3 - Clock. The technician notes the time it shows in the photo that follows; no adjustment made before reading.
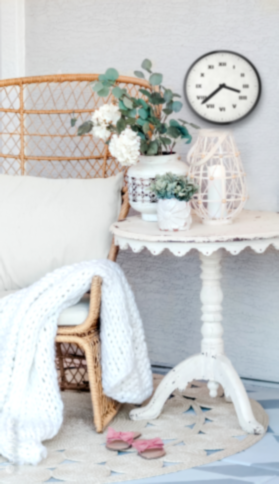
3:38
